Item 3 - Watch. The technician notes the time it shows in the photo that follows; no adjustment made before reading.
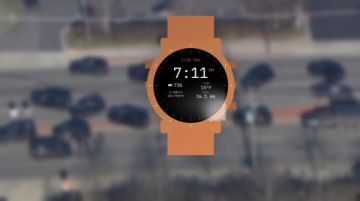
7:11
